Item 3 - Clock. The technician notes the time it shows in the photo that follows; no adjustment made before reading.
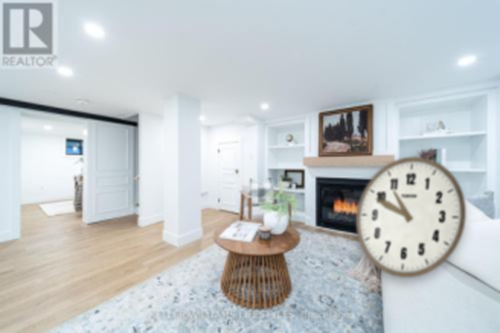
10:49
